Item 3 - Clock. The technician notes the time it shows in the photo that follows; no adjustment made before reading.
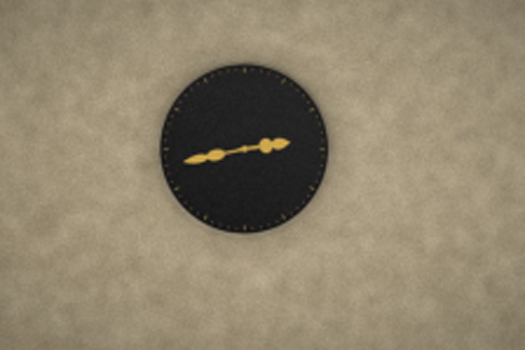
2:43
